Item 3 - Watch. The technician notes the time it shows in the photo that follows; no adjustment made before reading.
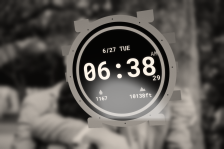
6:38
